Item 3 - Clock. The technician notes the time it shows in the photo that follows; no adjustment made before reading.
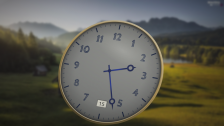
2:27
